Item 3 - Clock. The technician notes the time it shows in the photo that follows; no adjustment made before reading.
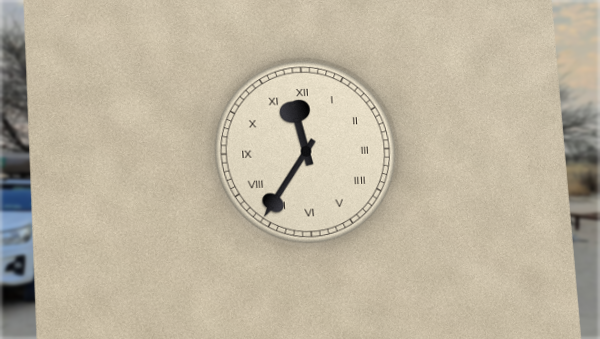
11:36
